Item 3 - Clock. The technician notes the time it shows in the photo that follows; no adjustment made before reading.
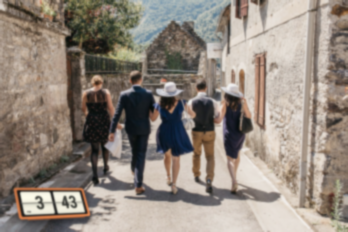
3:43
